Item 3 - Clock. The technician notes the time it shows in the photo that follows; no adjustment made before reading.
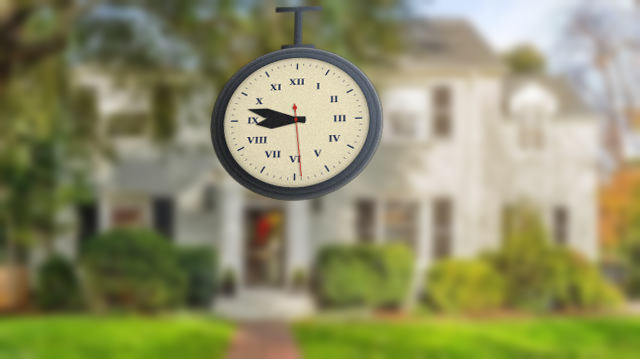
8:47:29
